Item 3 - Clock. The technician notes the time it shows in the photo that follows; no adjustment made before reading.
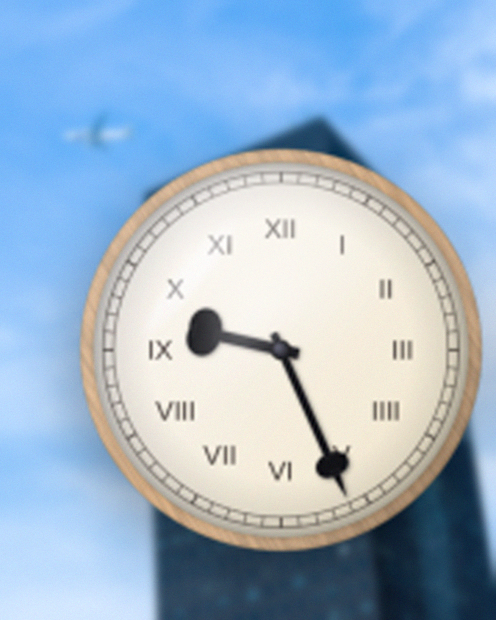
9:26
